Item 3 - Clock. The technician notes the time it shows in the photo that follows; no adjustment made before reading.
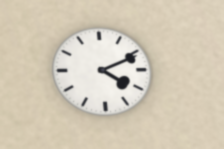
4:11
